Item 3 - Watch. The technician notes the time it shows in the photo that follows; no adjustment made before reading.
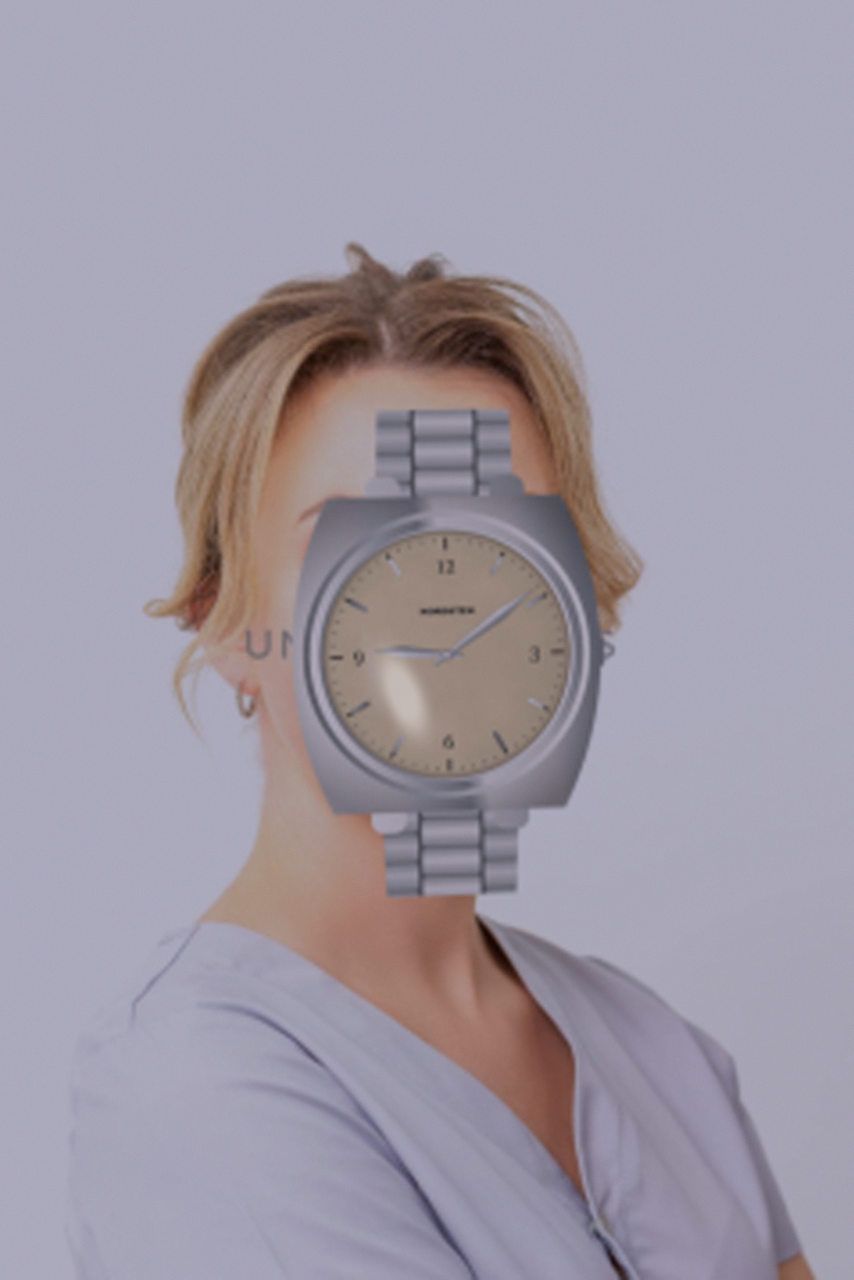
9:09
